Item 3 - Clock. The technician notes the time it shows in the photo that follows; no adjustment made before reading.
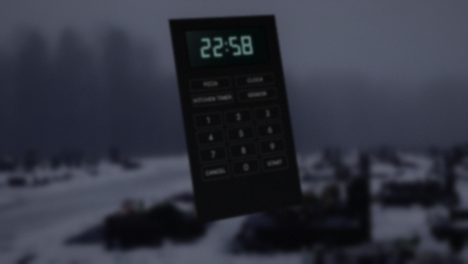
22:58
